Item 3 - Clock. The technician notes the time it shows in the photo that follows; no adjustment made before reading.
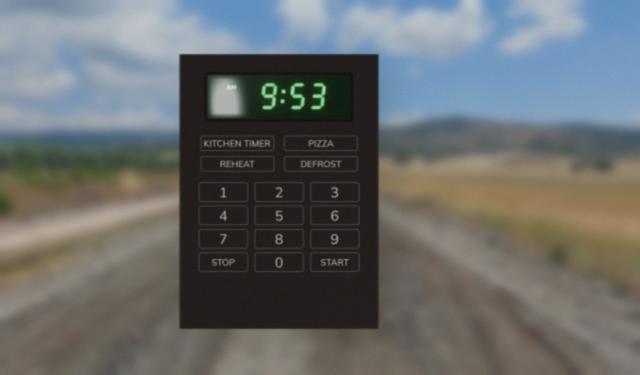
9:53
